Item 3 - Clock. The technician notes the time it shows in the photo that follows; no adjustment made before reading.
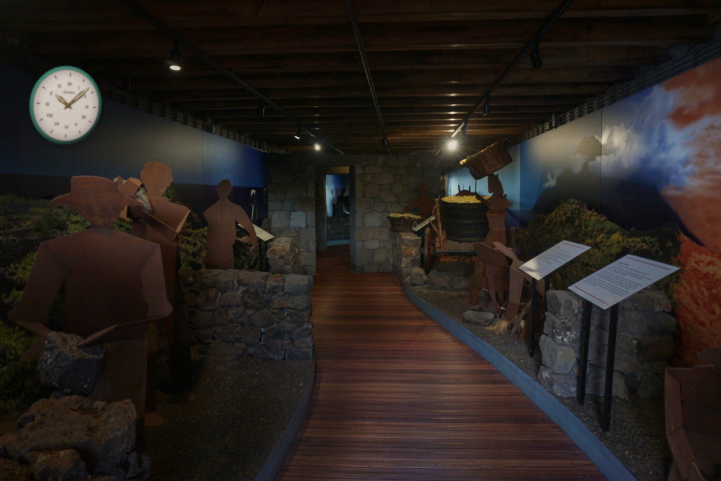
10:08
